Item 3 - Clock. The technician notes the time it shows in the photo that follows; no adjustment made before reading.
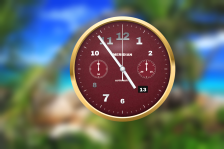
4:54
